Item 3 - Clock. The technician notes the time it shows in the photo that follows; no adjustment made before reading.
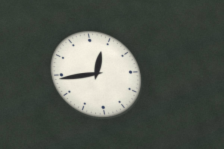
12:44
